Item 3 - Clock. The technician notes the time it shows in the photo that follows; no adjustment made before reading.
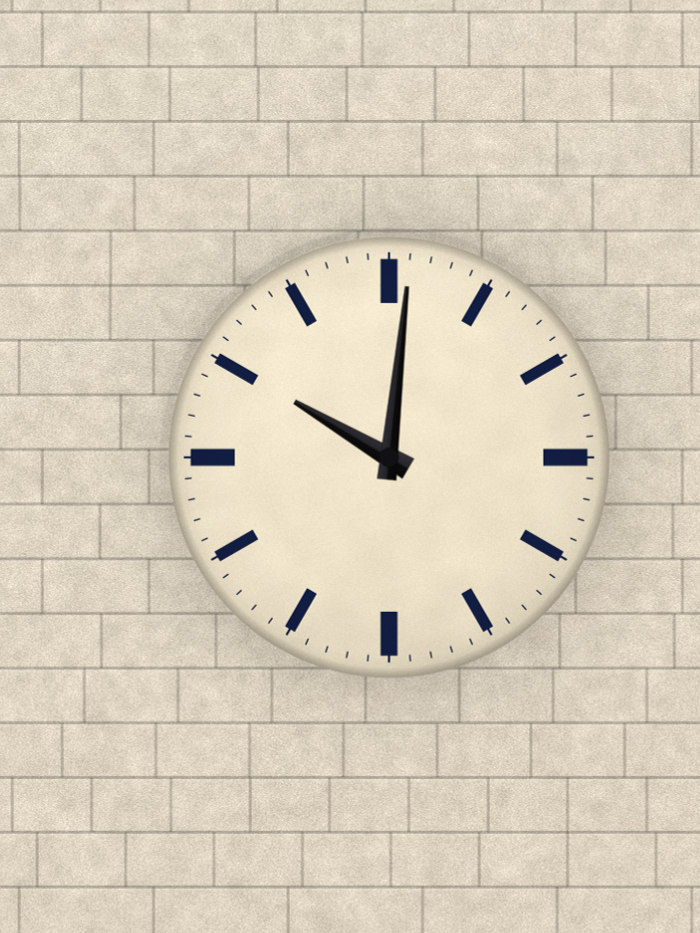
10:01
